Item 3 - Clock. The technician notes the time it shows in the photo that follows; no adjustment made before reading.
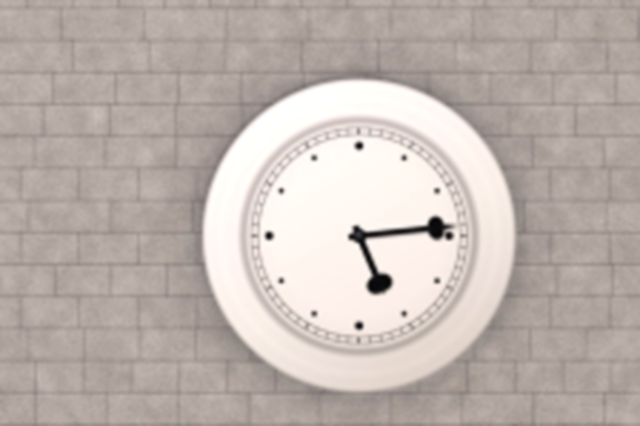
5:14
